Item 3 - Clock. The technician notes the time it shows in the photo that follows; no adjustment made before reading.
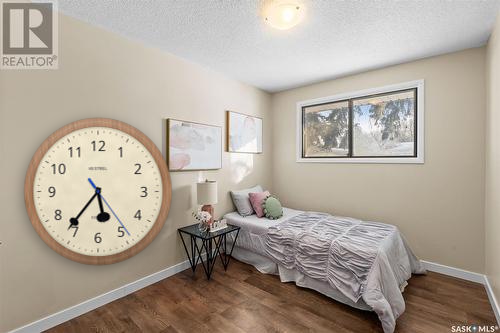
5:36:24
